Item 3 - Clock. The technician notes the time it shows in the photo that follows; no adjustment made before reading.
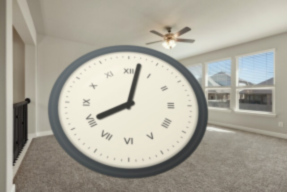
8:02
